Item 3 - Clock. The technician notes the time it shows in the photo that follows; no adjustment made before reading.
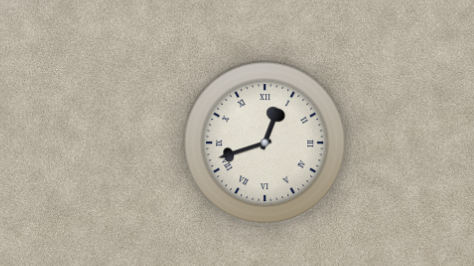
12:42
